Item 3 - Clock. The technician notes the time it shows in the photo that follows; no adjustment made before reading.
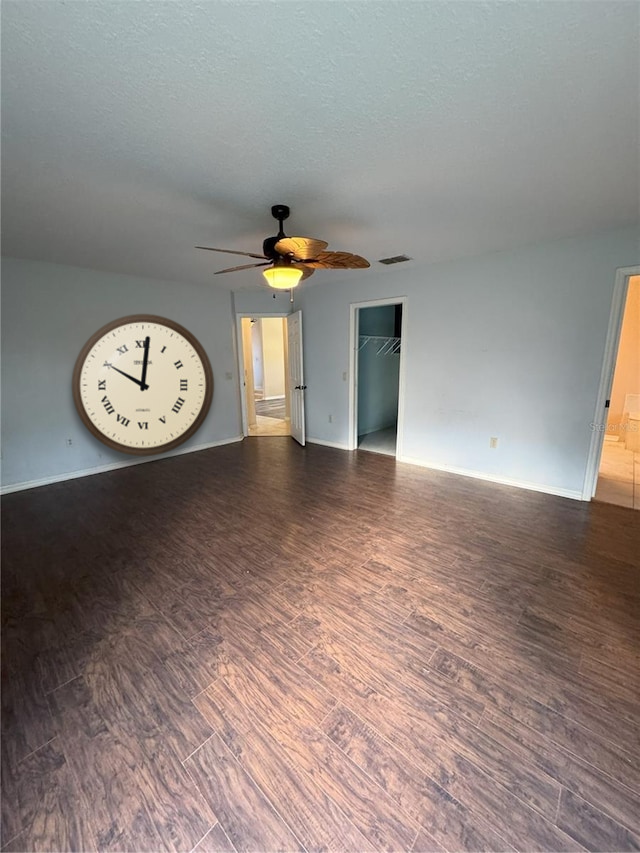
10:01
